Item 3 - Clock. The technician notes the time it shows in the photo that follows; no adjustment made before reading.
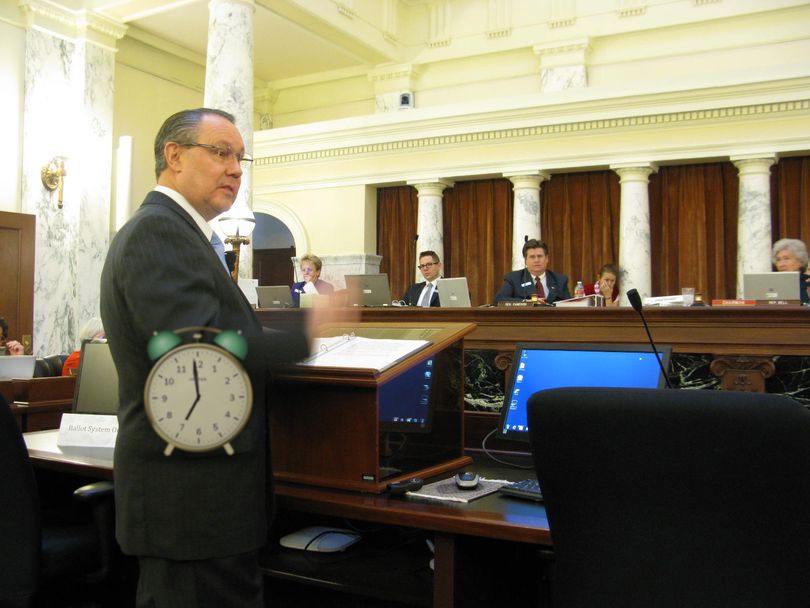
6:59
